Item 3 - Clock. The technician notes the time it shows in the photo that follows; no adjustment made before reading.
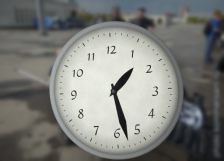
1:28
